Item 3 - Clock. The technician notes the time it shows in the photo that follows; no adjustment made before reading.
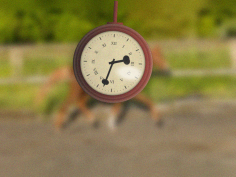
2:33
